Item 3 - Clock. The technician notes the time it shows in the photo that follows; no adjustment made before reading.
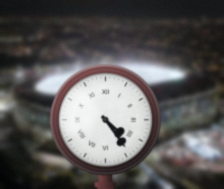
4:24
